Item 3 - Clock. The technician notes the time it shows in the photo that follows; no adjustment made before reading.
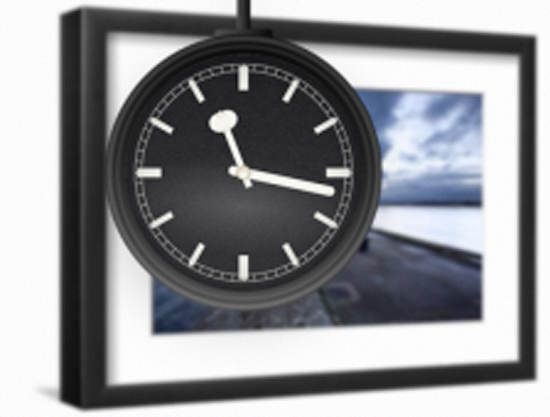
11:17
